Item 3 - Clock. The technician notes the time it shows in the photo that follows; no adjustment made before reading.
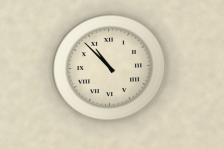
10:53
